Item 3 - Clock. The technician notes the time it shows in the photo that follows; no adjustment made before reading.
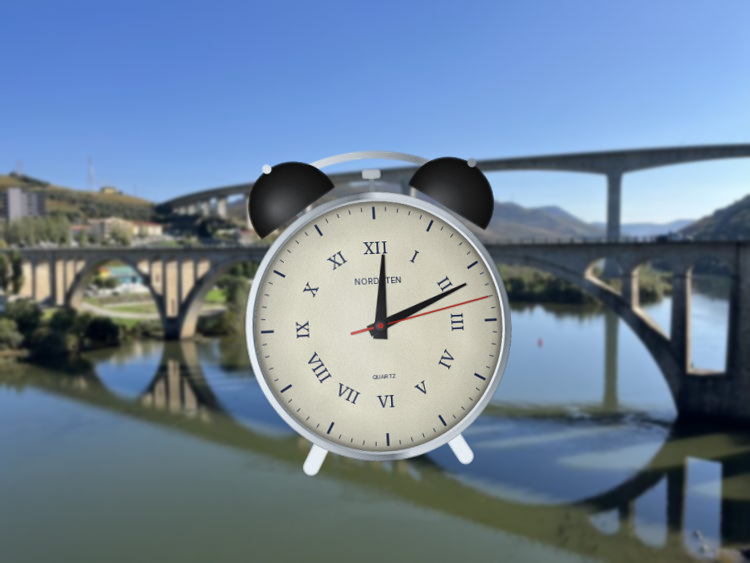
12:11:13
